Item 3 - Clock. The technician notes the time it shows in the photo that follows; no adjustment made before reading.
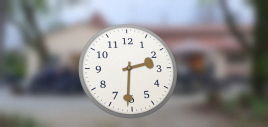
2:31
